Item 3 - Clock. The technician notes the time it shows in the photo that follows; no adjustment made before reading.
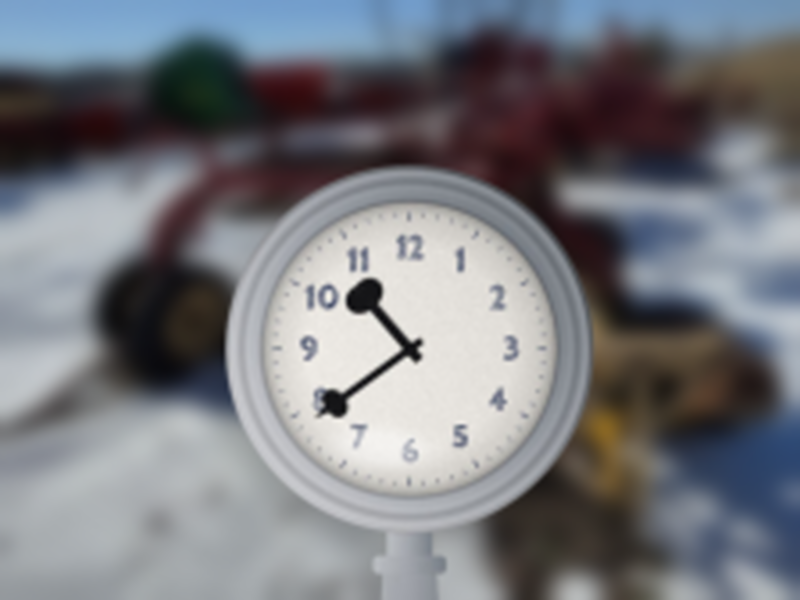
10:39
